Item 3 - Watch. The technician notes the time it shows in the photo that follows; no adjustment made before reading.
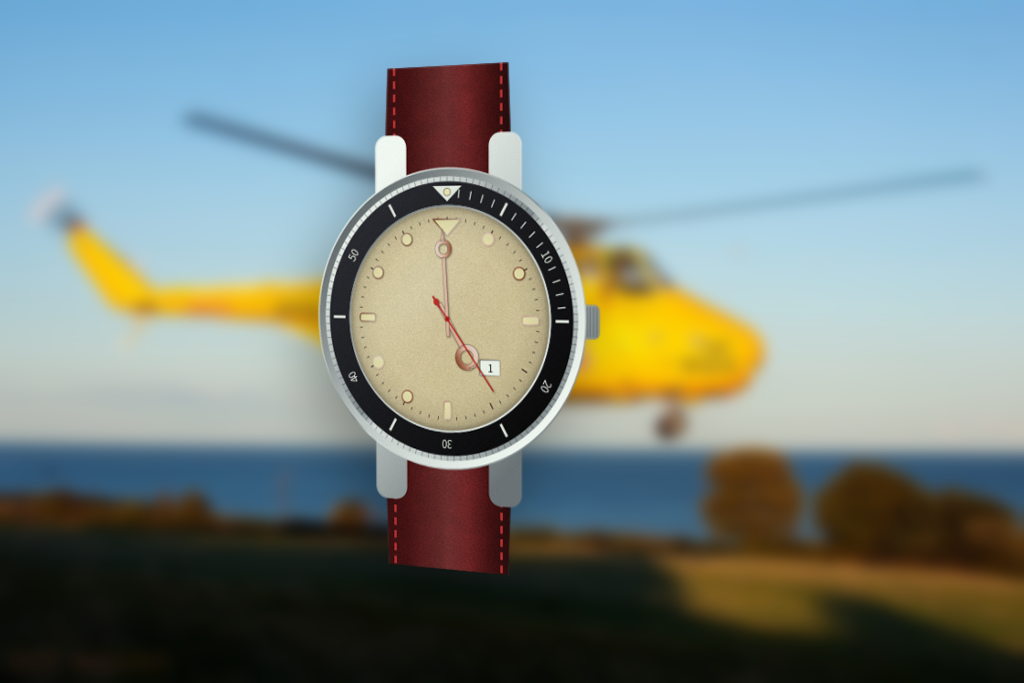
4:59:24
